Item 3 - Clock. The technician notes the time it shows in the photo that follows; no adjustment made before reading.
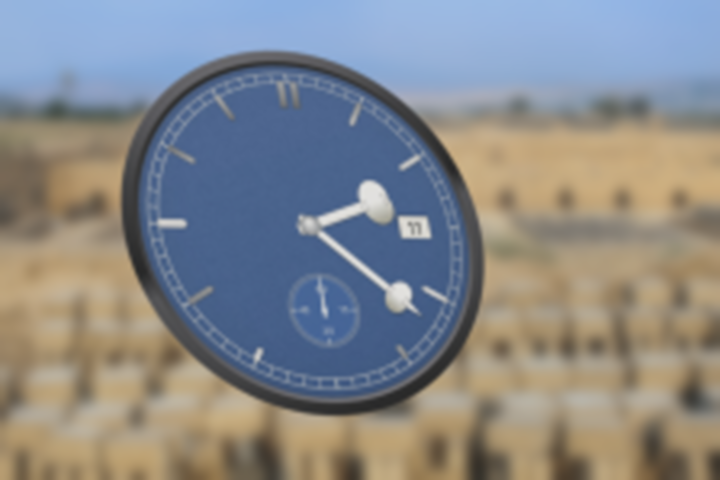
2:22
